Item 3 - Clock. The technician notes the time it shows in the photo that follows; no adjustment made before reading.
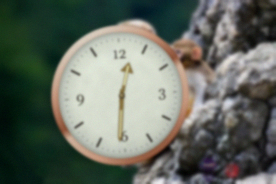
12:31
